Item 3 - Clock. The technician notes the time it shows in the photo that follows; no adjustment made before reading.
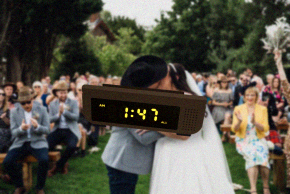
1:47
